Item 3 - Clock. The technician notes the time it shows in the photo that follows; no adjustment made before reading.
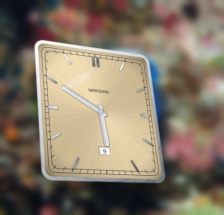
5:50
